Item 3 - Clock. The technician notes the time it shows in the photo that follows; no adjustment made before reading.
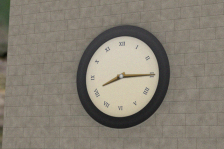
8:15
